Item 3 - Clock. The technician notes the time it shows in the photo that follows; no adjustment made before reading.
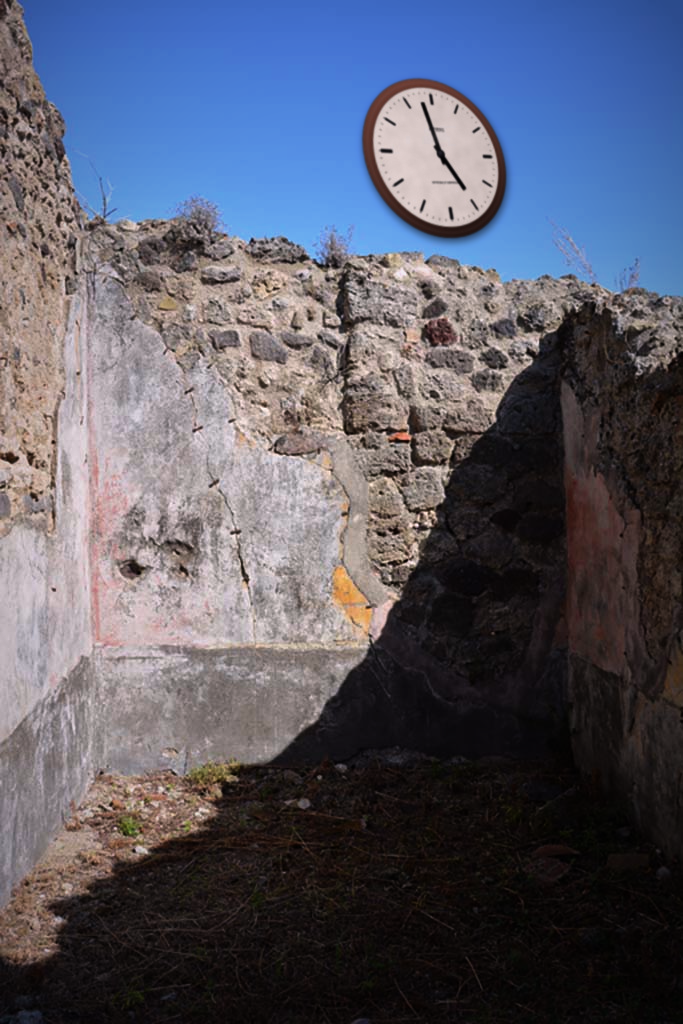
4:58
